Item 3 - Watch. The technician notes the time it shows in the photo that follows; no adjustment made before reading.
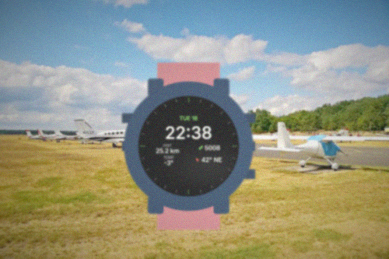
22:38
